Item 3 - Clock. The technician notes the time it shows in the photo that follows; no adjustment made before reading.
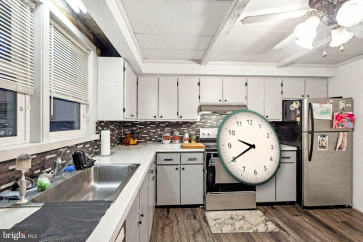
9:40
